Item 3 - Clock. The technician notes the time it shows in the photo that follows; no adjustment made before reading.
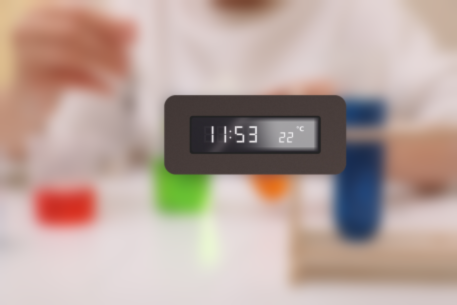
11:53
